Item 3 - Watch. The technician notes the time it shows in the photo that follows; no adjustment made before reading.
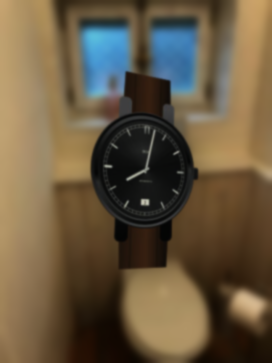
8:02
